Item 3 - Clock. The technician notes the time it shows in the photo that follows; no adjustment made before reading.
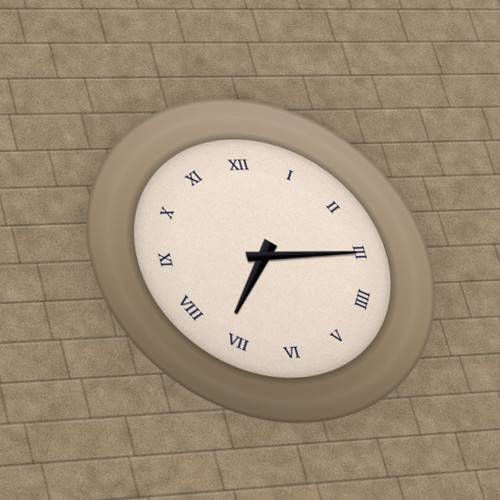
7:15
